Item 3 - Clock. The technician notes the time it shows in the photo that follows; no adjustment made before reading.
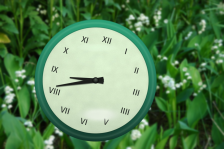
8:41
